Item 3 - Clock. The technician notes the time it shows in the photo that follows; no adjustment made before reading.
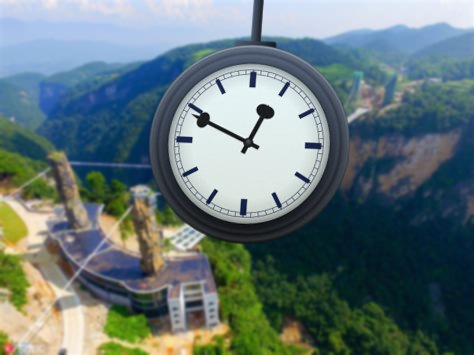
12:49
